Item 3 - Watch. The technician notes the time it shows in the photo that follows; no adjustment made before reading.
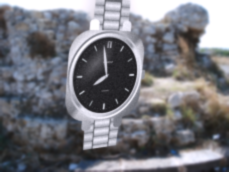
7:58
